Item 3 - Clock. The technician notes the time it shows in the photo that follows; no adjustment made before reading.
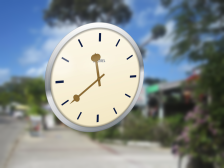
11:39
